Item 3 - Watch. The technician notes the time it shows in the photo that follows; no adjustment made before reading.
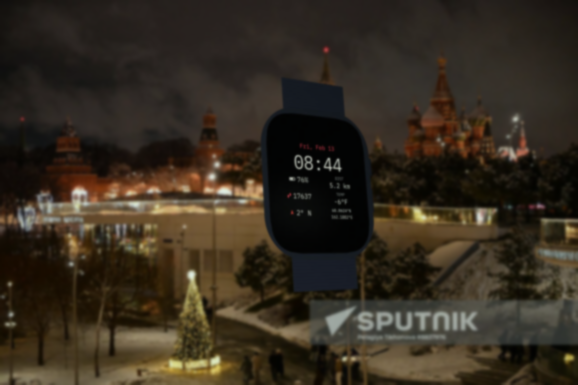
8:44
